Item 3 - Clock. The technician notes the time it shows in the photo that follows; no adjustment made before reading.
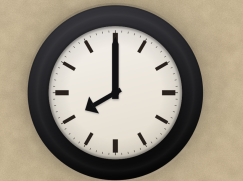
8:00
